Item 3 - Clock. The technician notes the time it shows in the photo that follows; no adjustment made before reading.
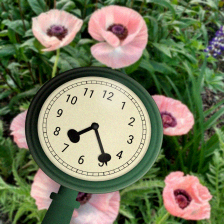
7:24
